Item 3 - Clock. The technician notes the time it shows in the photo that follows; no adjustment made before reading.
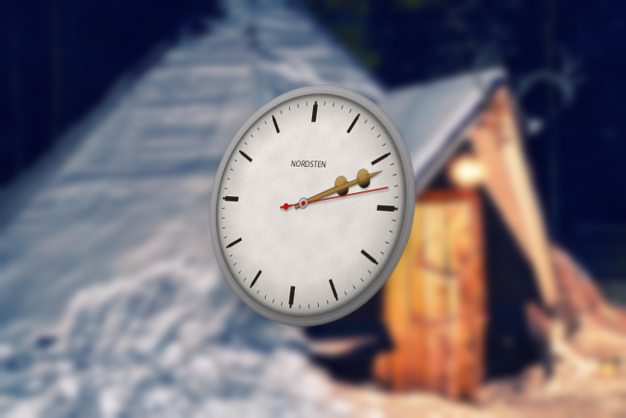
2:11:13
